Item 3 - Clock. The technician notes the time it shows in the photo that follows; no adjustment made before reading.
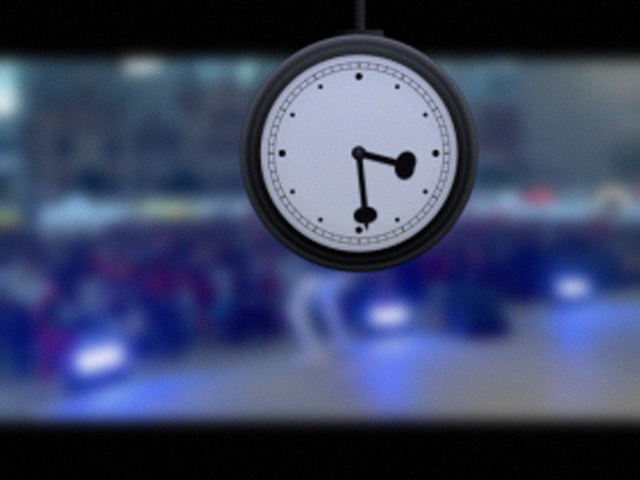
3:29
